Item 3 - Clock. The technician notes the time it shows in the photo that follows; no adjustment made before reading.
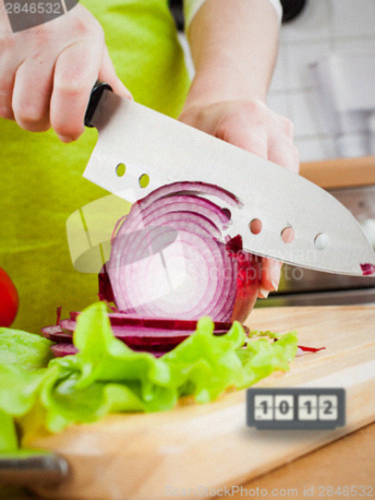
10:12
